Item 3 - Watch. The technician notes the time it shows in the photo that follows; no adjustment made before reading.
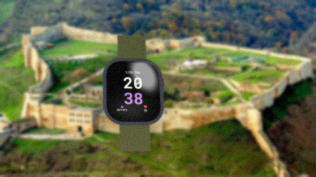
20:38
